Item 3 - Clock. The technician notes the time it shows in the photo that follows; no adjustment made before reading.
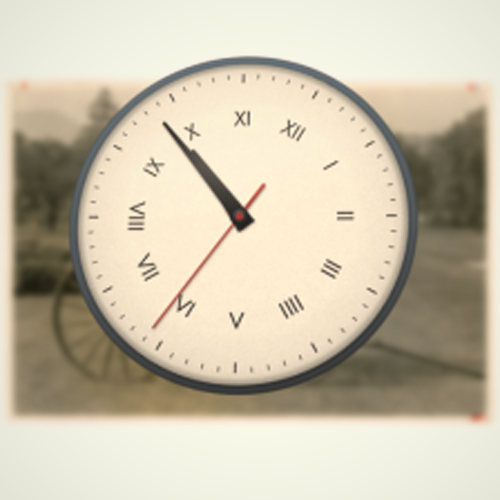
9:48:31
